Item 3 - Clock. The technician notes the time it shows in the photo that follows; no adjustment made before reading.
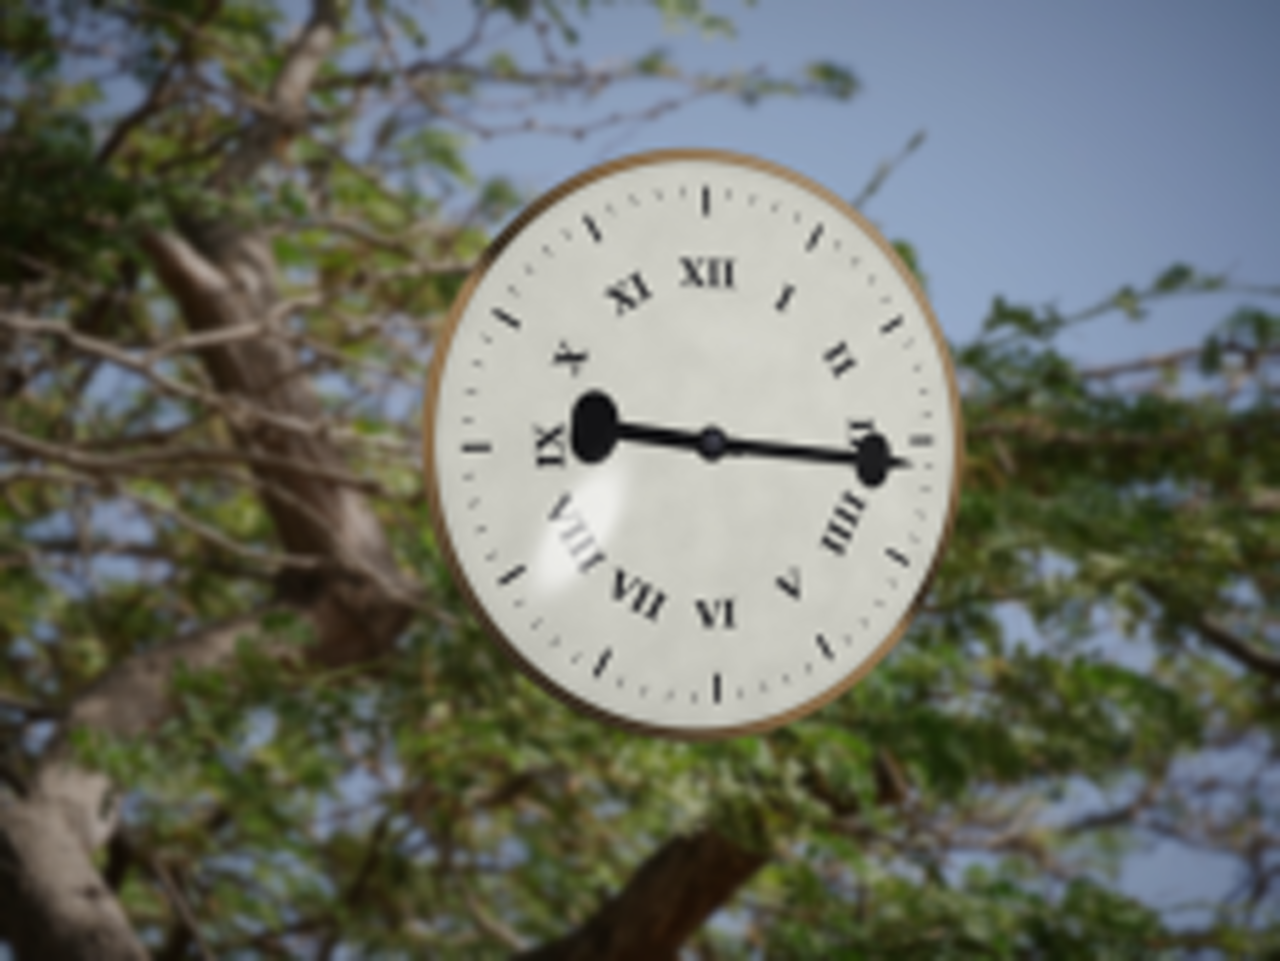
9:16
